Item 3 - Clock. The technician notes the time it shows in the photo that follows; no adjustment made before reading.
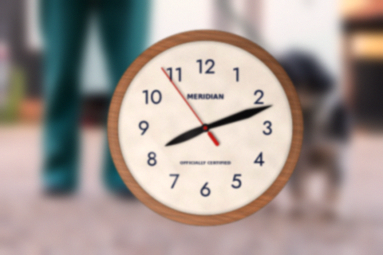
8:11:54
